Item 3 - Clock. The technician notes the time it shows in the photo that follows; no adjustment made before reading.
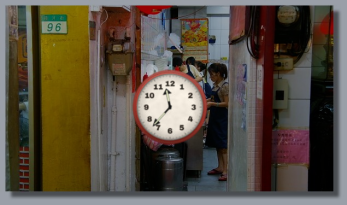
11:37
